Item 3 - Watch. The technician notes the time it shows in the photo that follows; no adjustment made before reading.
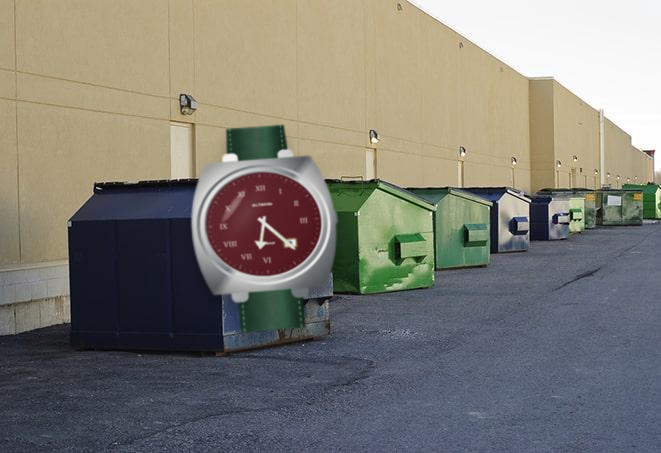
6:23
